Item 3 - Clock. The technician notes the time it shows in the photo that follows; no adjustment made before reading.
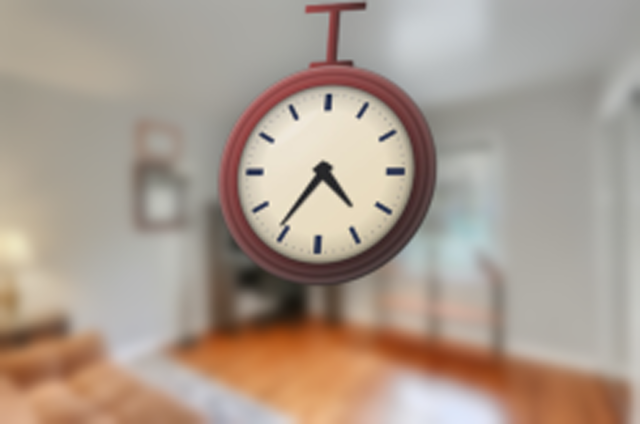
4:36
